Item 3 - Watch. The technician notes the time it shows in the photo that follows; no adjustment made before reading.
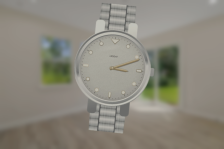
3:11
